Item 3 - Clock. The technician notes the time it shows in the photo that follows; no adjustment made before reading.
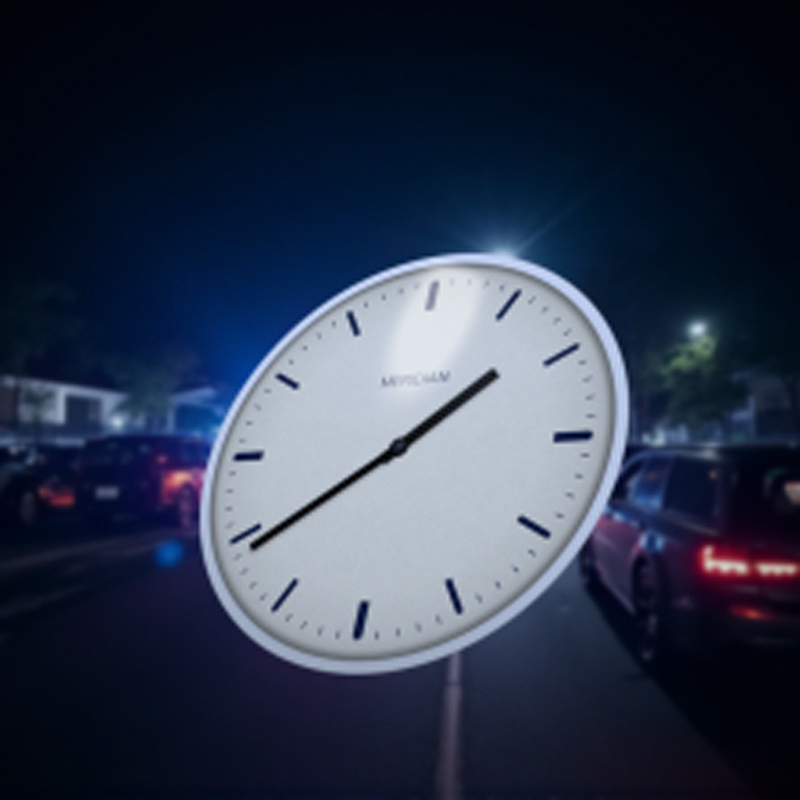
1:39
